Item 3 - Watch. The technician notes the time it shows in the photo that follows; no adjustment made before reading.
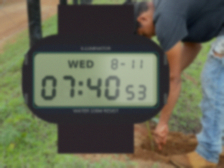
7:40:53
